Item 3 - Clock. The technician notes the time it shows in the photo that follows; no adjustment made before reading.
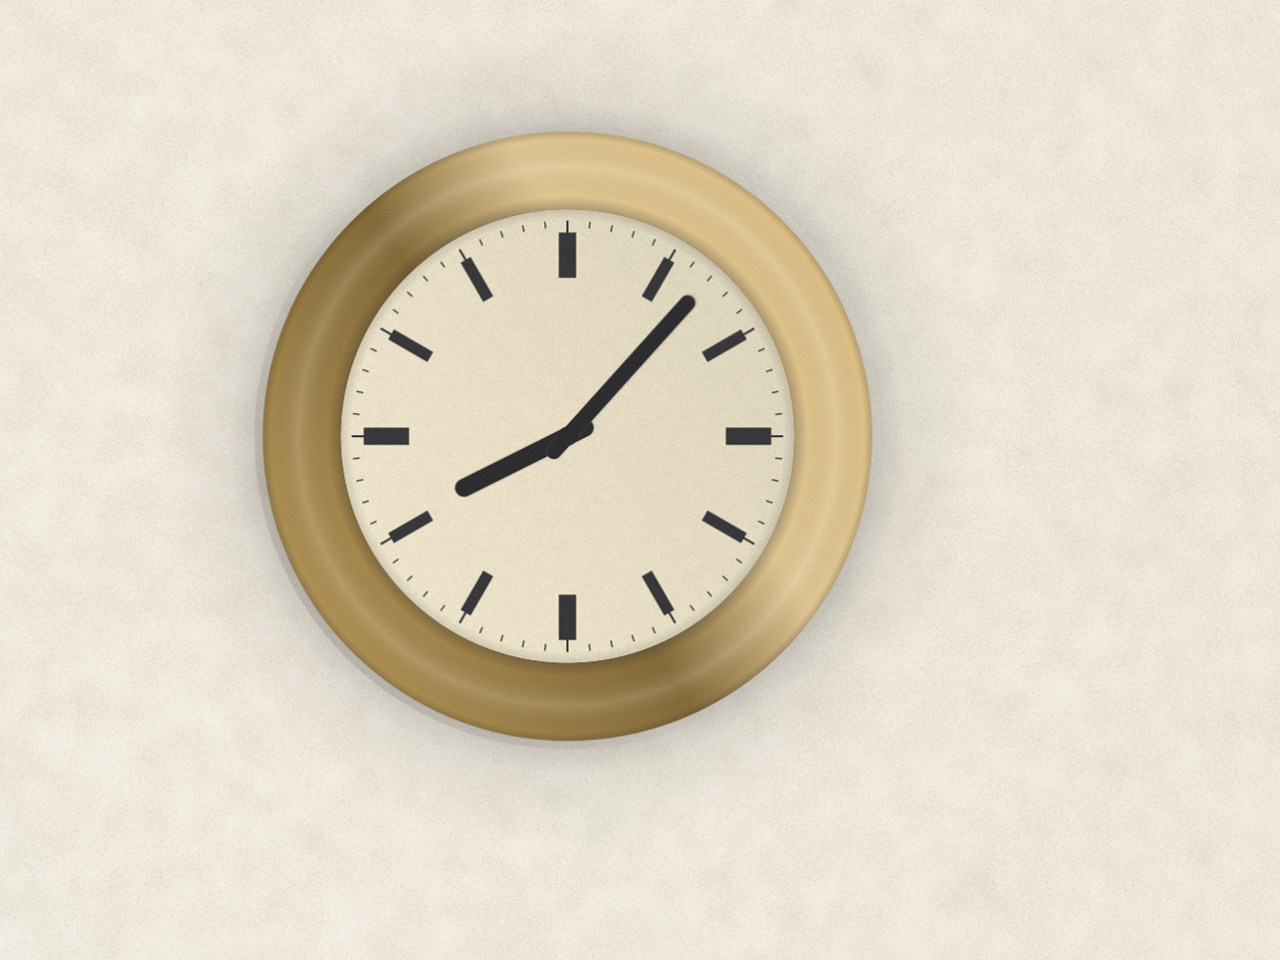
8:07
